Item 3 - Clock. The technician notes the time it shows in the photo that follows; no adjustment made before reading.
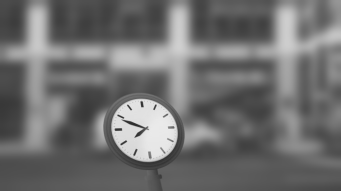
7:49
